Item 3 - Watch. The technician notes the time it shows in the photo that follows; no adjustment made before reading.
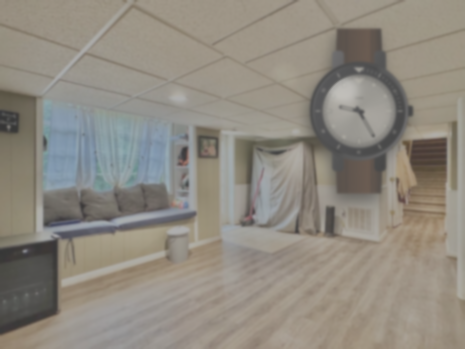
9:25
